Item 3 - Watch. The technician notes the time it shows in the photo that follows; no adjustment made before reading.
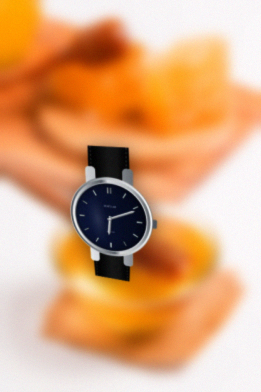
6:11
